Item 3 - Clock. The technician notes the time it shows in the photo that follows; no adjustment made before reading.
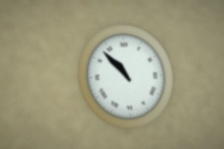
10:53
